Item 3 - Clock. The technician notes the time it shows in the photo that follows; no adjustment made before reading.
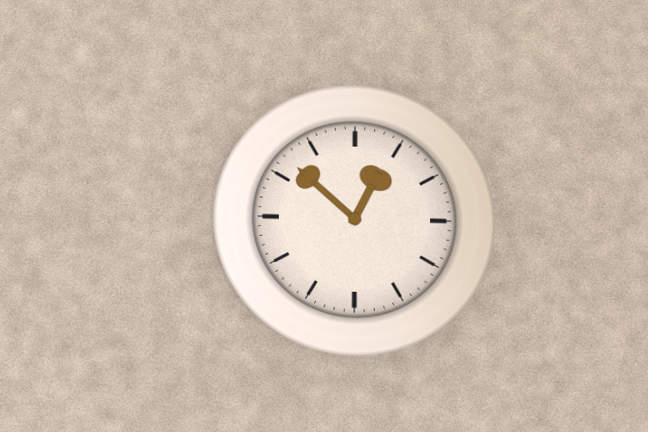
12:52
